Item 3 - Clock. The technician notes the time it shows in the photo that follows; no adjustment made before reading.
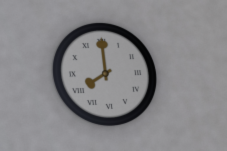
8:00
